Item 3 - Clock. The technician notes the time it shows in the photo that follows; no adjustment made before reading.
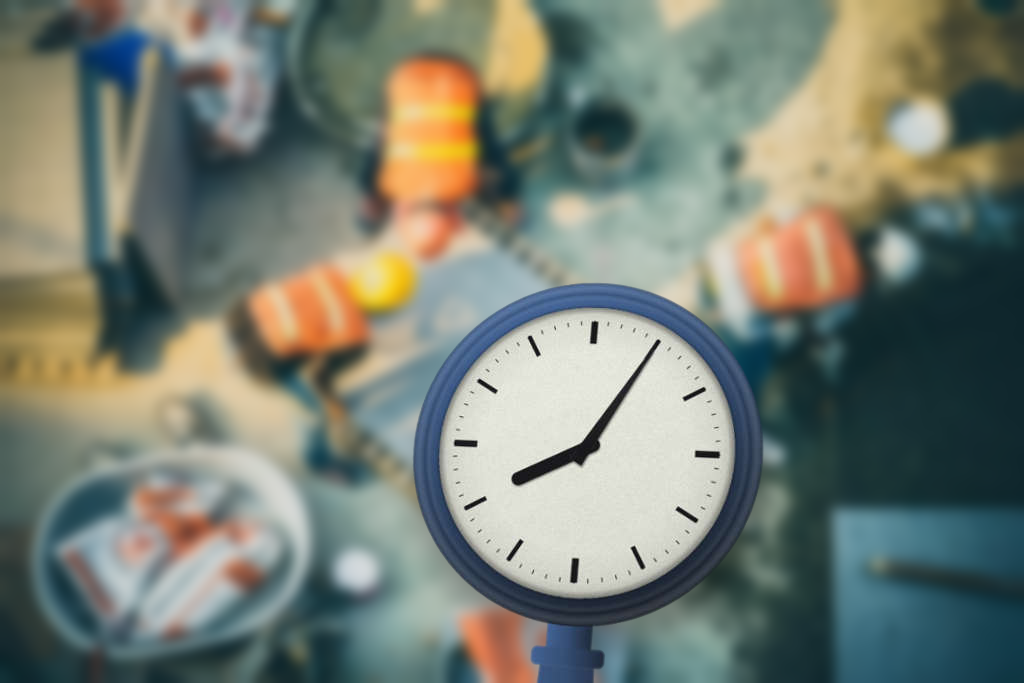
8:05
